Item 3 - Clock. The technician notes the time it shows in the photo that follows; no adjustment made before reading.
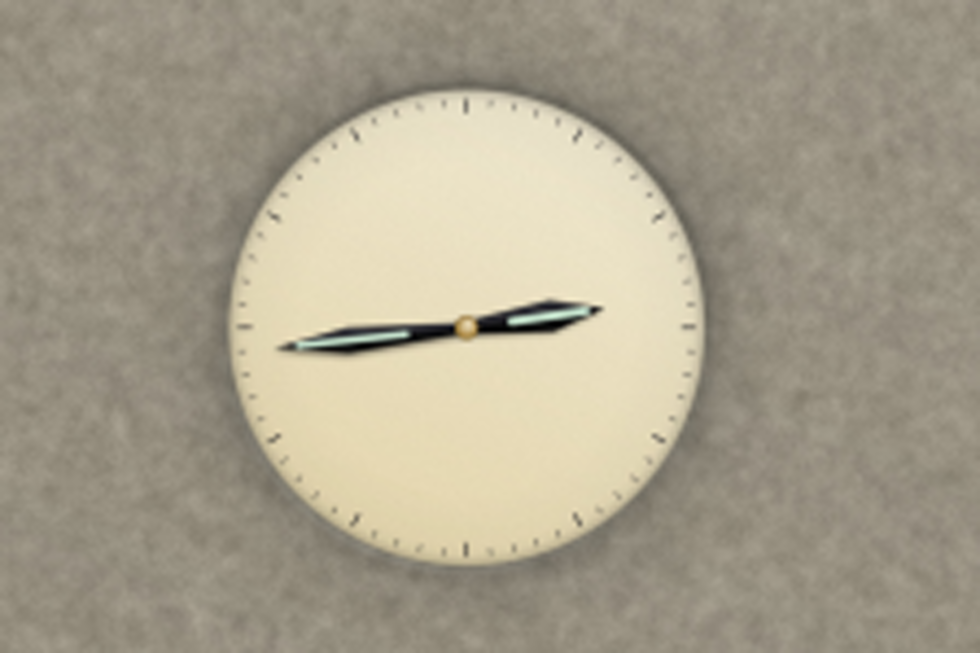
2:44
